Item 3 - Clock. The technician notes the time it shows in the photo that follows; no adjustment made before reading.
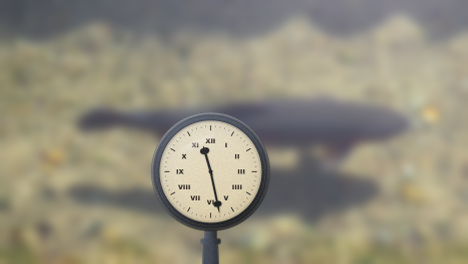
11:28
